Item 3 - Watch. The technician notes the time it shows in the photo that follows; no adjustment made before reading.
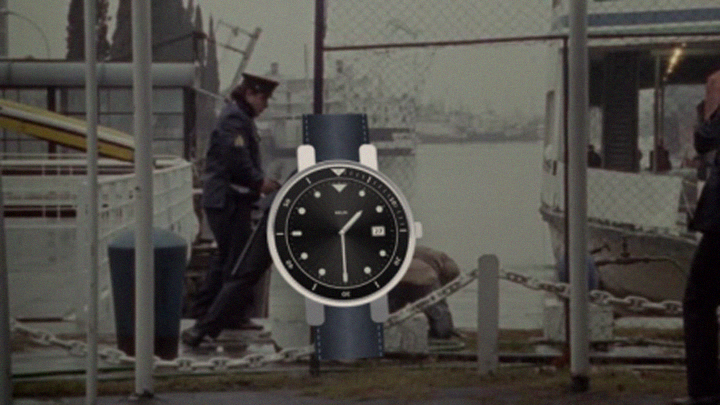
1:30
